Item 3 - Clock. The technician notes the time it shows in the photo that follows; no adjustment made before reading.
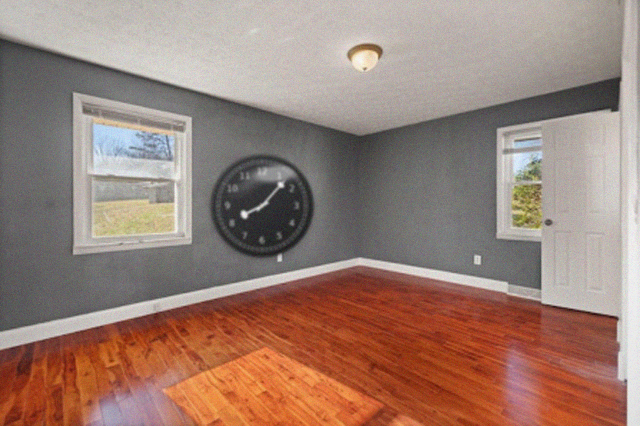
8:07
